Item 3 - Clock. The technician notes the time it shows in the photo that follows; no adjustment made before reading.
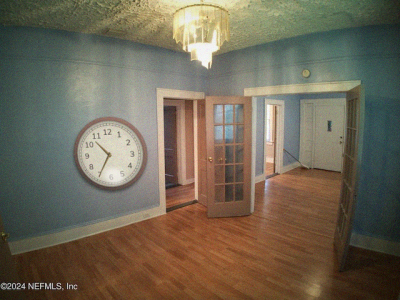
10:35
